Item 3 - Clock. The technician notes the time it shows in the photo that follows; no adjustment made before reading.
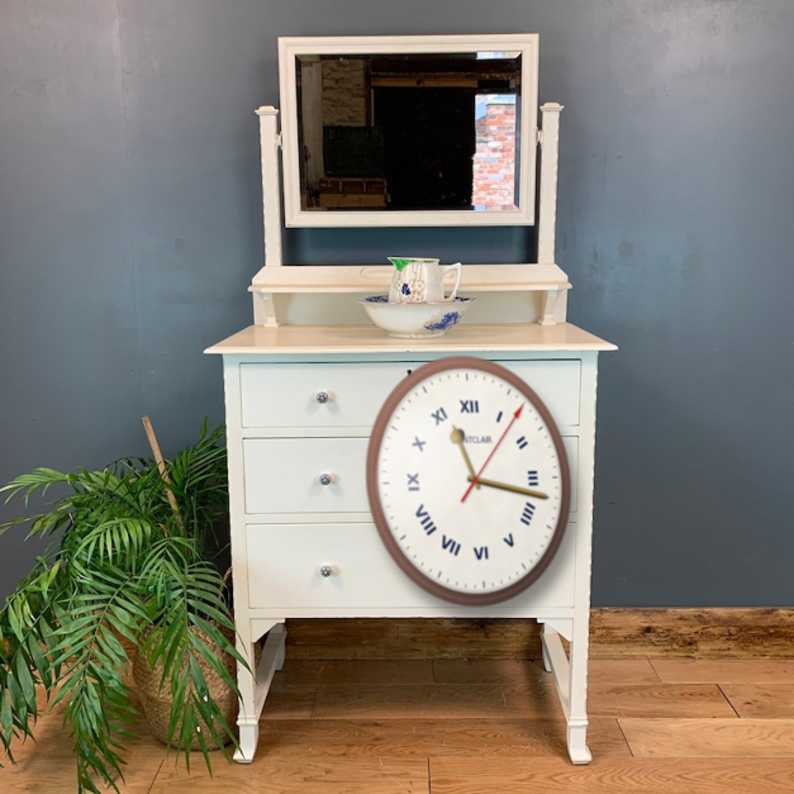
11:17:07
